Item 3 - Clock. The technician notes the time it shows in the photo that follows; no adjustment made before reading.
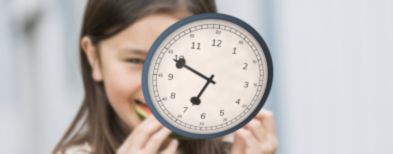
6:49
